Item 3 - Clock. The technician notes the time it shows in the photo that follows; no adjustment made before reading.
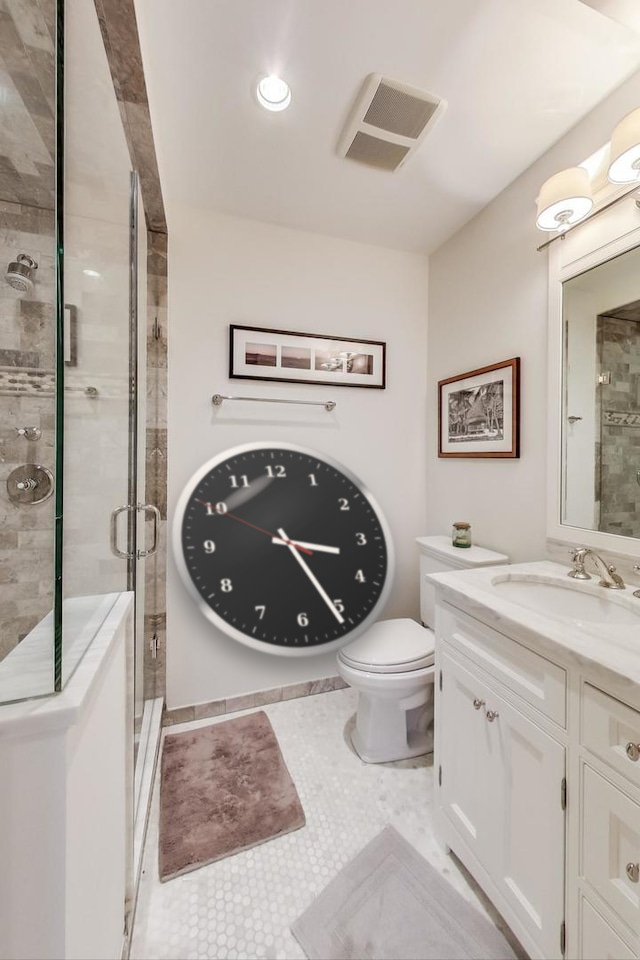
3:25:50
